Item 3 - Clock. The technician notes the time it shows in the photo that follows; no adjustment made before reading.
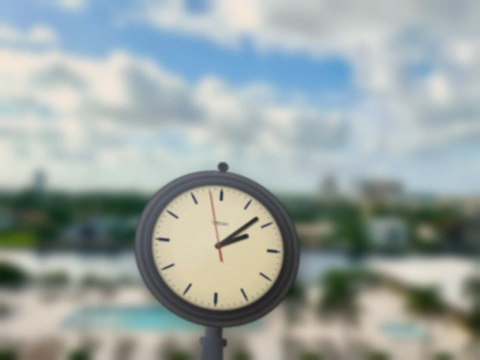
2:07:58
